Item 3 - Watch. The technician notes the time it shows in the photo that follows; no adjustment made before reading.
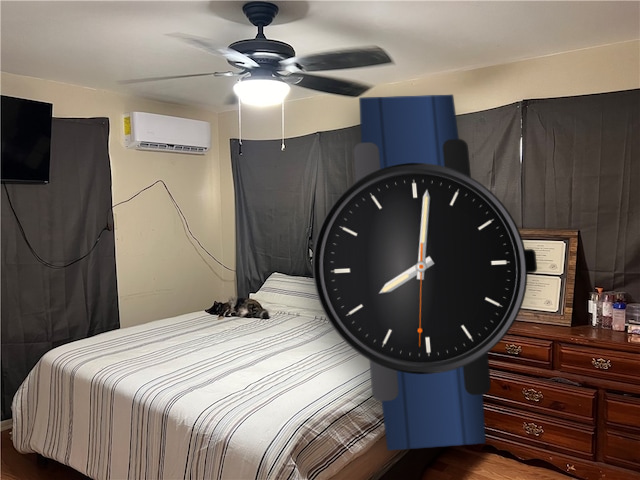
8:01:31
